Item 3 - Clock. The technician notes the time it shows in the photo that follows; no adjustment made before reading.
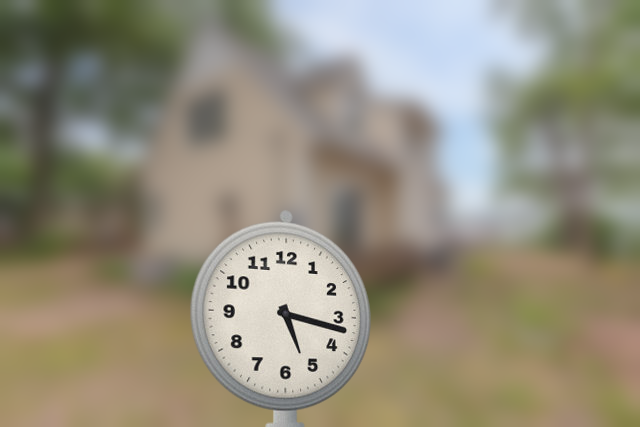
5:17
